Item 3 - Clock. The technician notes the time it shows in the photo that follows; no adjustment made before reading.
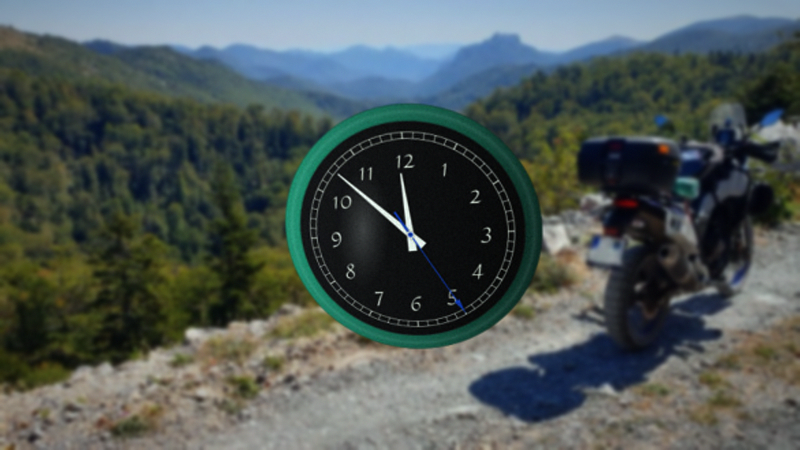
11:52:25
